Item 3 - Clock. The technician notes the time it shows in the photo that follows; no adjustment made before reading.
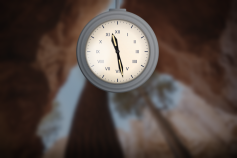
11:28
